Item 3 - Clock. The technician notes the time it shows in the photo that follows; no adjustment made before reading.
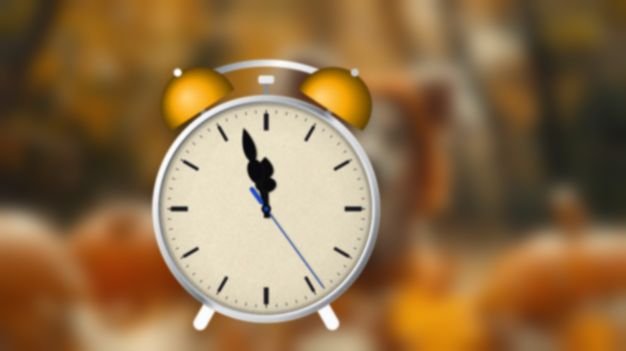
11:57:24
